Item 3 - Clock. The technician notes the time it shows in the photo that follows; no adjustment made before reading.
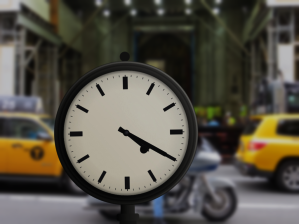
4:20
